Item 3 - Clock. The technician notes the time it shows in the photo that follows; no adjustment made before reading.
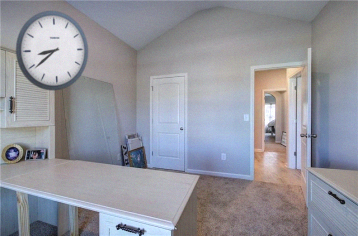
8:39
